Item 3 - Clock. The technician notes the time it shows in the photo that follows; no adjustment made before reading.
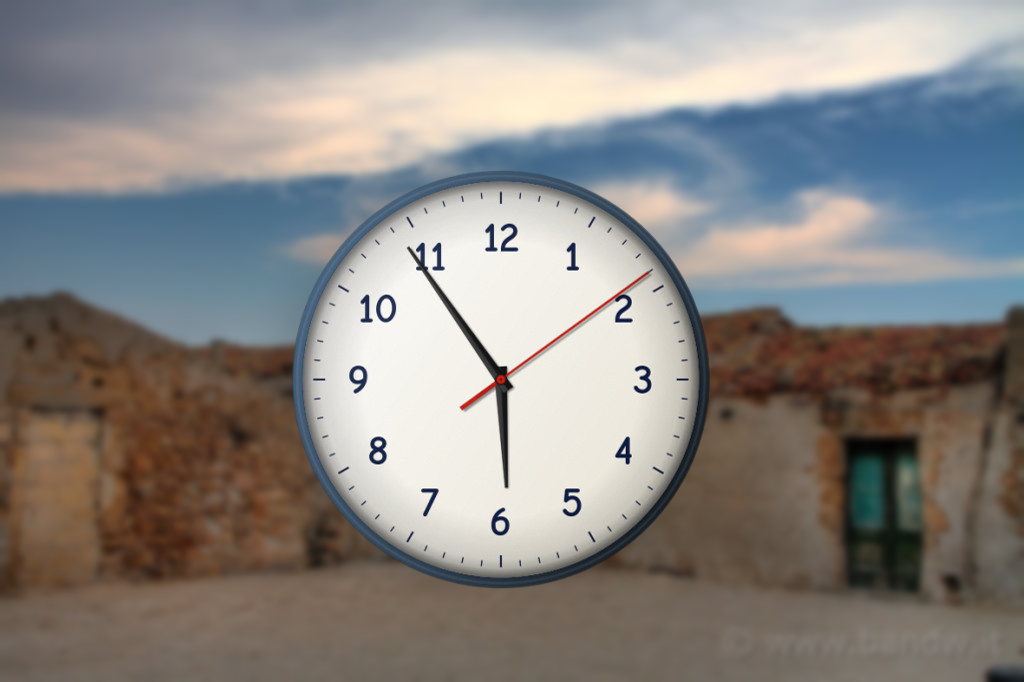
5:54:09
